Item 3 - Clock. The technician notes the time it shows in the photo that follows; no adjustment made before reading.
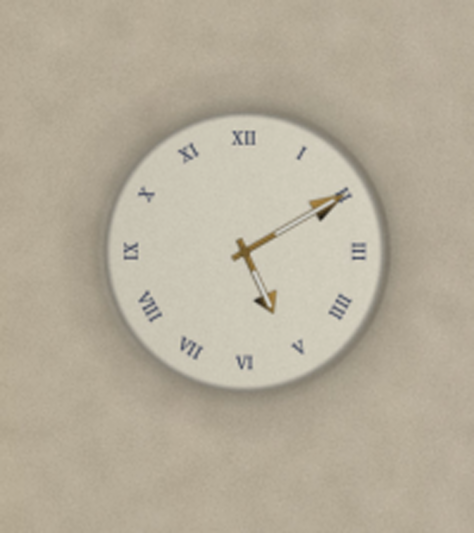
5:10
